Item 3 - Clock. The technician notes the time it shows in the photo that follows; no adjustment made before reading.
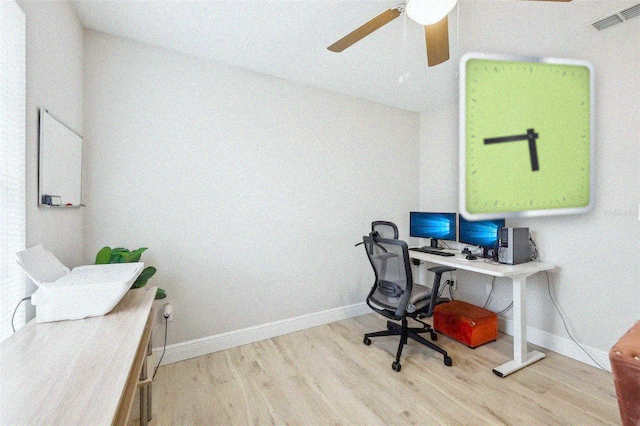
5:44
